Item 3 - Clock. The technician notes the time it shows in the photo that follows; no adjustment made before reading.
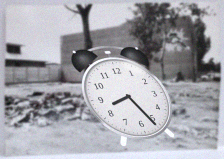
8:26
